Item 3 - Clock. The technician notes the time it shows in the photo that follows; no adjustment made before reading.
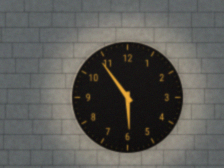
5:54
